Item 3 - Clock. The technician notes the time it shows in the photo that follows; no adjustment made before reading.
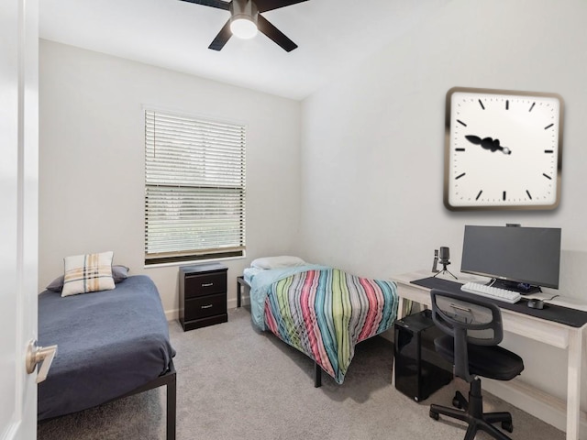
9:48
